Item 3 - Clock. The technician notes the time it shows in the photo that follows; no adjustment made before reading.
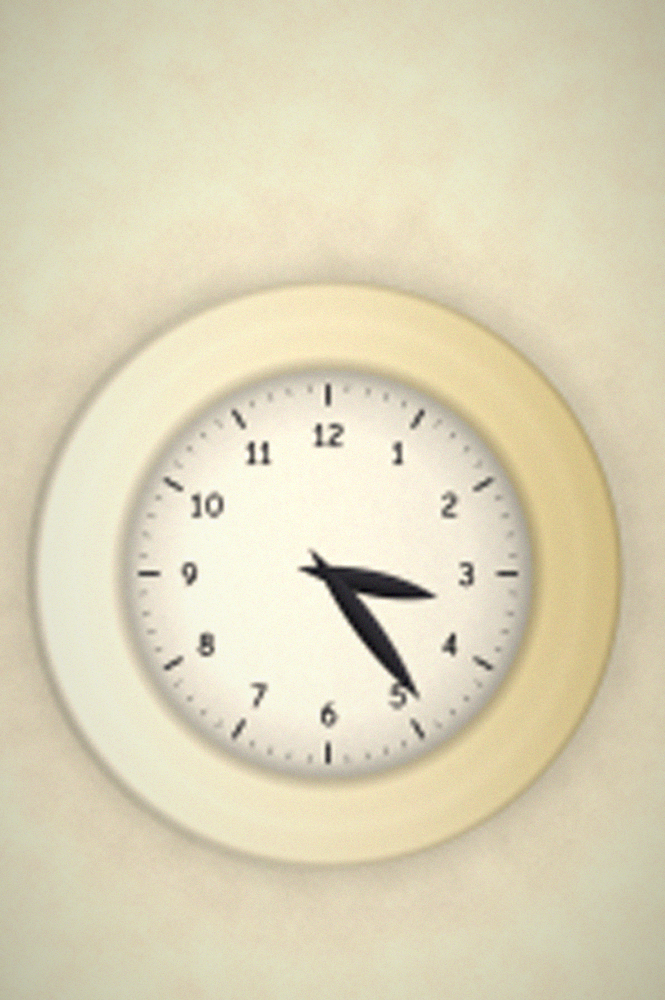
3:24
